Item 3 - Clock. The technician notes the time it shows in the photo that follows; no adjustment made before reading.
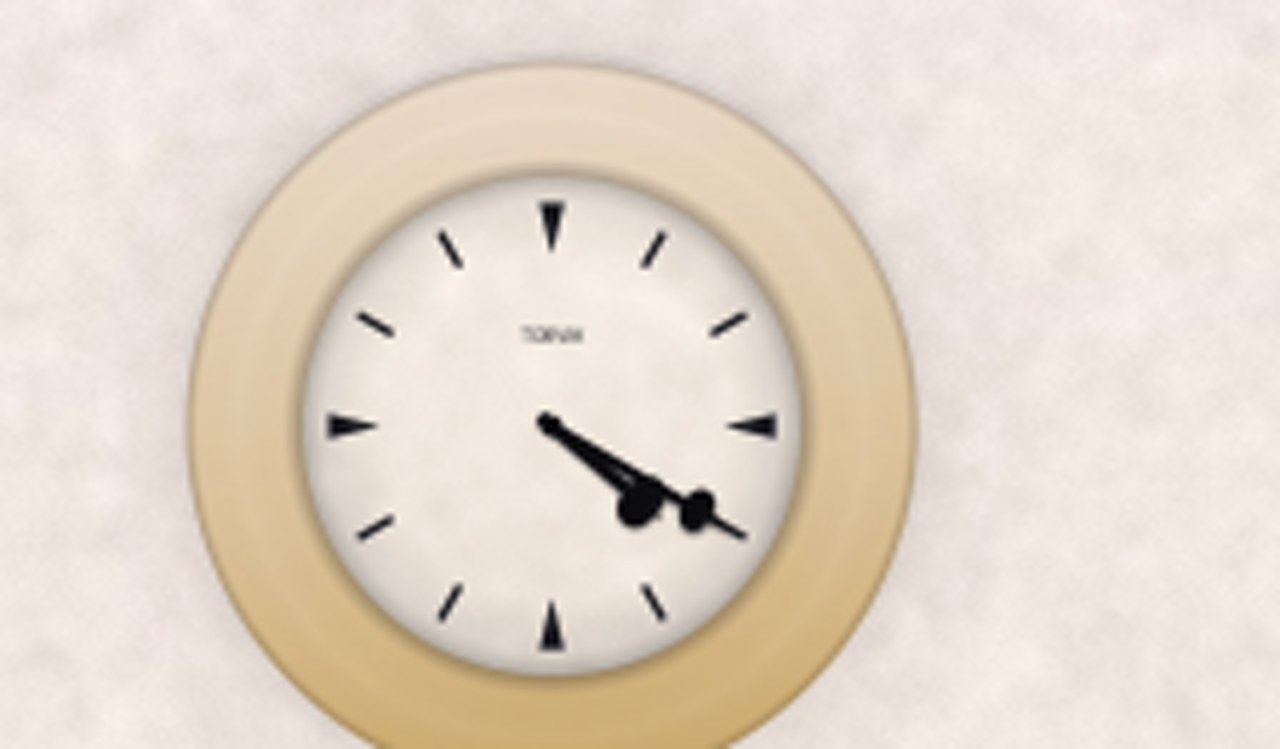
4:20
